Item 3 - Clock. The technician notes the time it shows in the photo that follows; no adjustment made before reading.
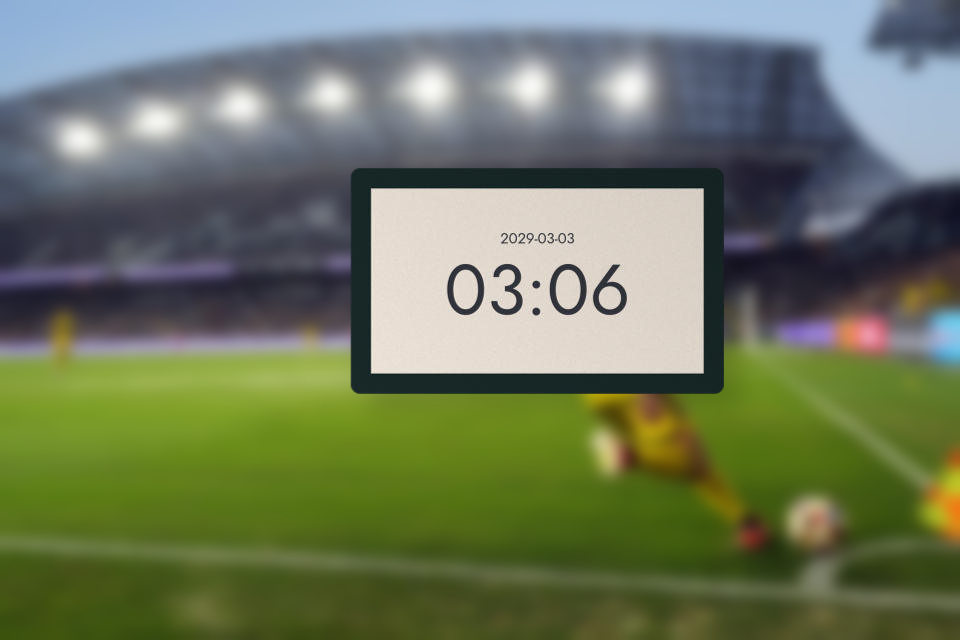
3:06
